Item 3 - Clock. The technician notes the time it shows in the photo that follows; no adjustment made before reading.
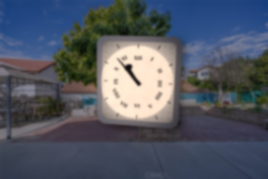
10:53
